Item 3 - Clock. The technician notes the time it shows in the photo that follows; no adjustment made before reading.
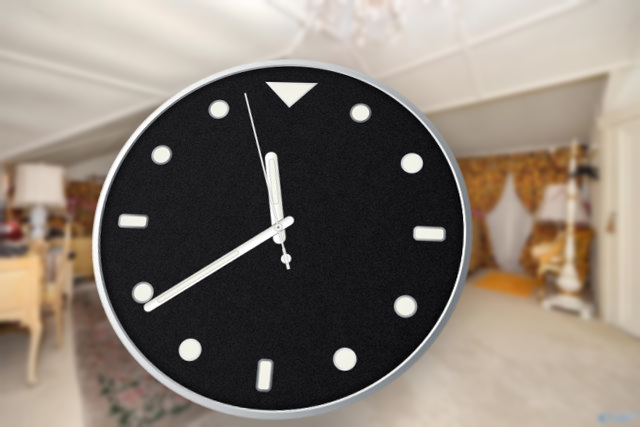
11:38:57
